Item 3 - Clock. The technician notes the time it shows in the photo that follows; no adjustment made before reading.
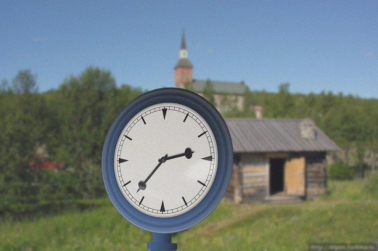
2:37
